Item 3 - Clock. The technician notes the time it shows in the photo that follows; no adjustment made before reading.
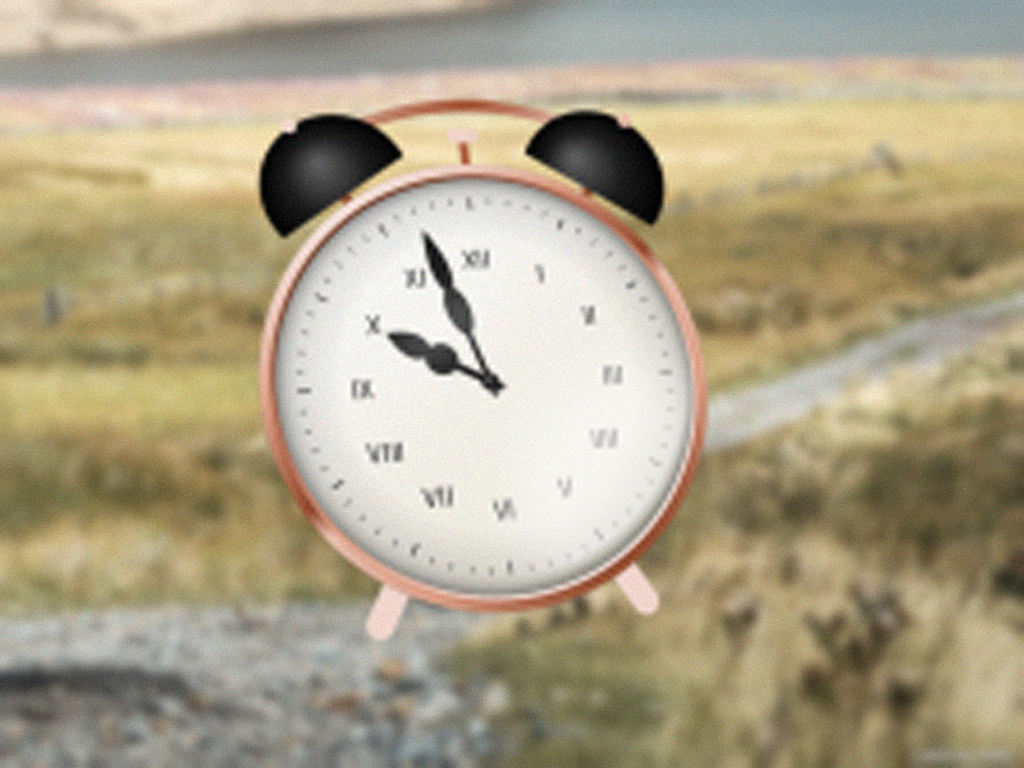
9:57
